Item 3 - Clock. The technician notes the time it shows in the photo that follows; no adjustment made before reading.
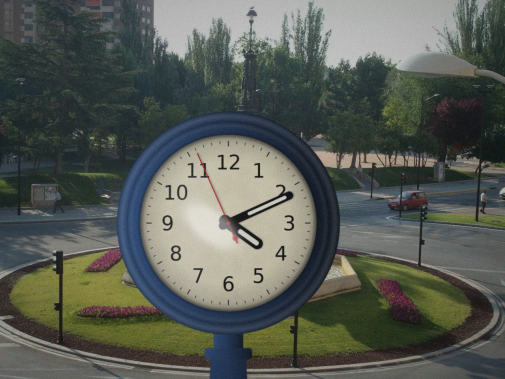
4:10:56
